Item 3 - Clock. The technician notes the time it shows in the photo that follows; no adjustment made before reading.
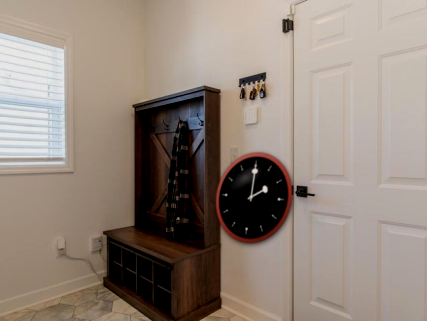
2:00
